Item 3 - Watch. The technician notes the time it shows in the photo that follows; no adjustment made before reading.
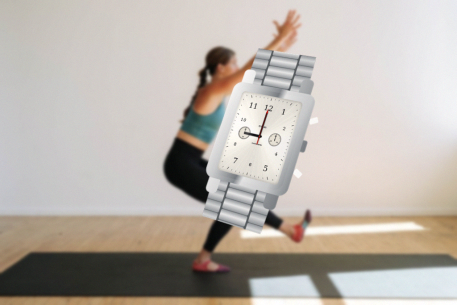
9:00
